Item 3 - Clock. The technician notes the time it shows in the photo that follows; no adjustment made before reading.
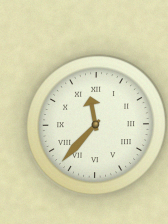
11:37
